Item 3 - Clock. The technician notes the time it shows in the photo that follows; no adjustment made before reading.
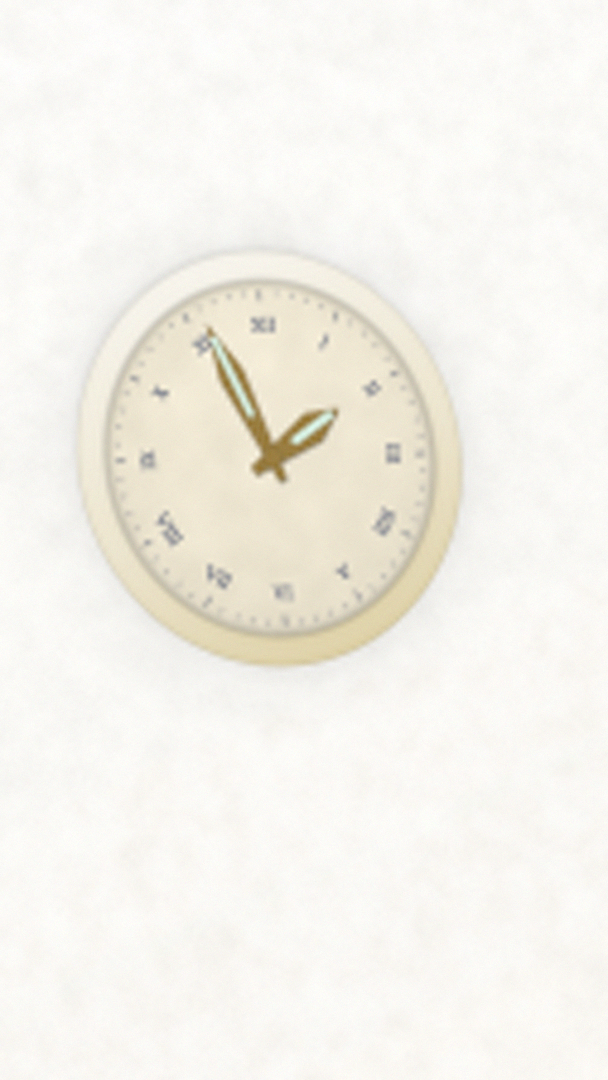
1:56
